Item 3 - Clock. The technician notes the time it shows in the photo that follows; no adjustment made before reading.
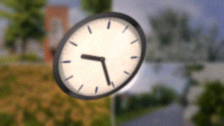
9:26
